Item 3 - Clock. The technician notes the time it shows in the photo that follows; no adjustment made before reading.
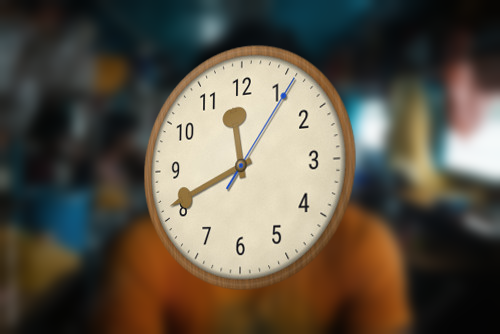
11:41:06
